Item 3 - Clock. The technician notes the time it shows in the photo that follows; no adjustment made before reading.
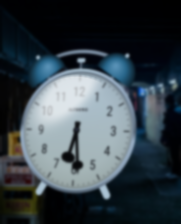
6:29
